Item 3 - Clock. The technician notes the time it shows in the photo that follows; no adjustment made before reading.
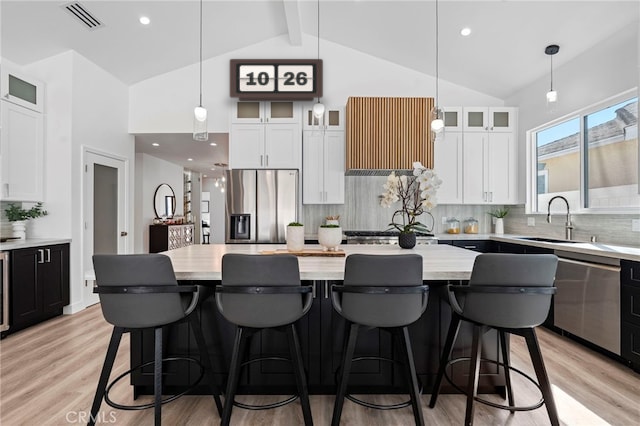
10:26
